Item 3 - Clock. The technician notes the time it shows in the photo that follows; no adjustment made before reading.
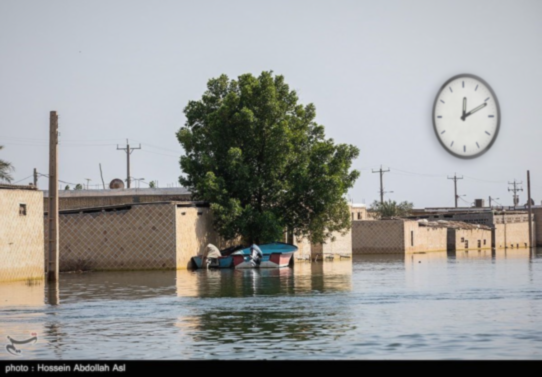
12:11
